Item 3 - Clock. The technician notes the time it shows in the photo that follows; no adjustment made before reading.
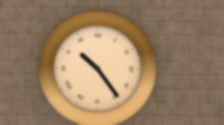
10:24
